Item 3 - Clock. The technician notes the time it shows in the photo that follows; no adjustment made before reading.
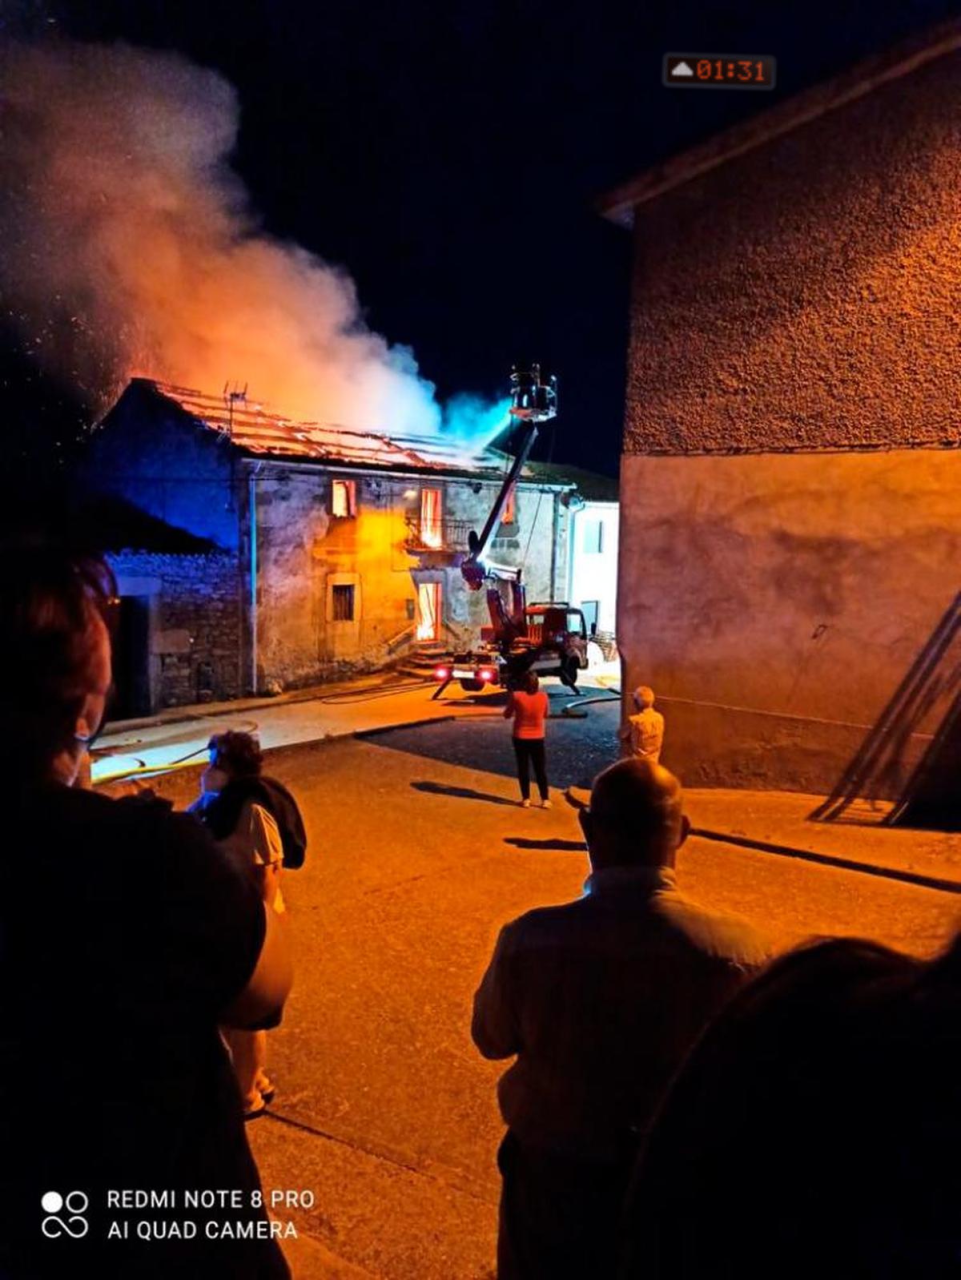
1:31
